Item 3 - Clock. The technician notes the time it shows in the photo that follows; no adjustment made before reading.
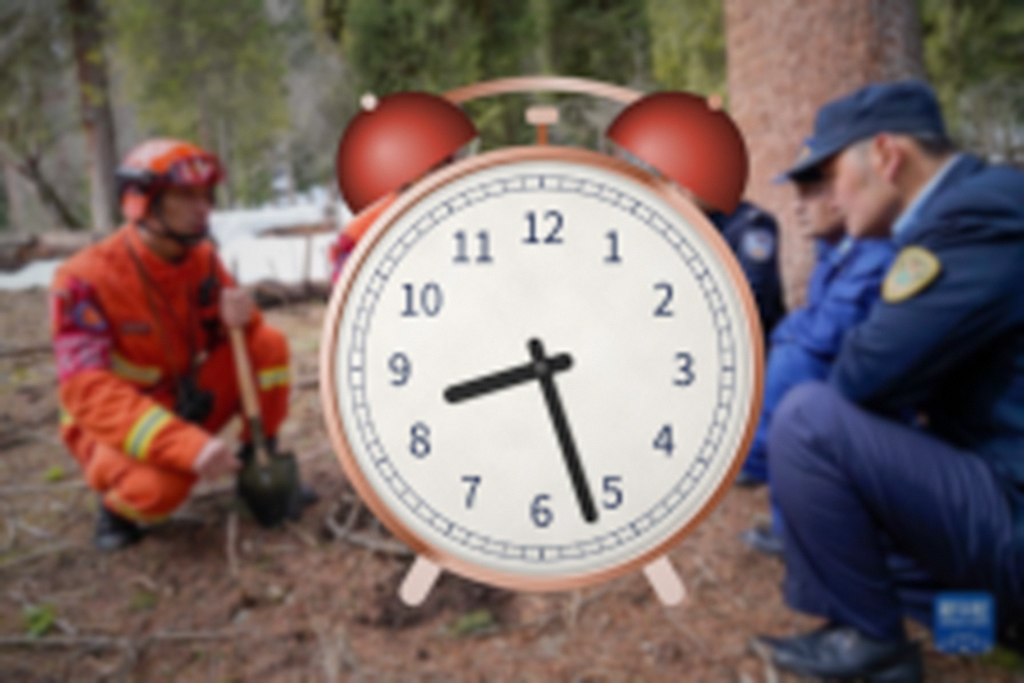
8:27
